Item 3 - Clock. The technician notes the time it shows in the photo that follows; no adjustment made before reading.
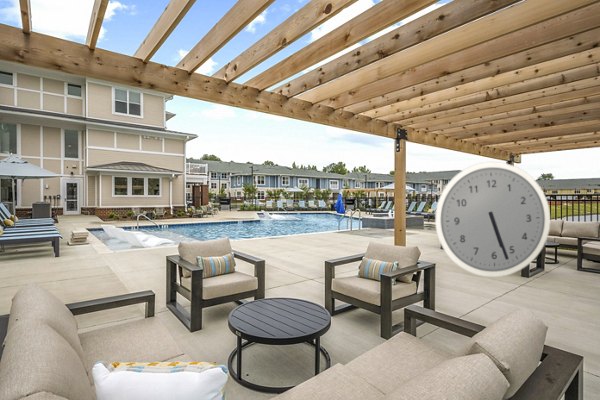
5:27
